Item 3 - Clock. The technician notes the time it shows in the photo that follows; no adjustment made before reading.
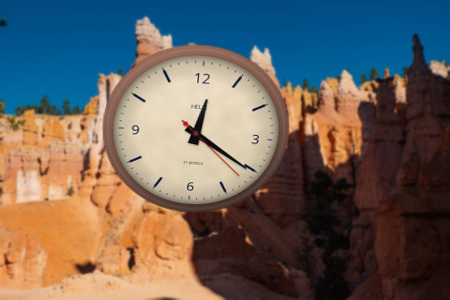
12:20:22
